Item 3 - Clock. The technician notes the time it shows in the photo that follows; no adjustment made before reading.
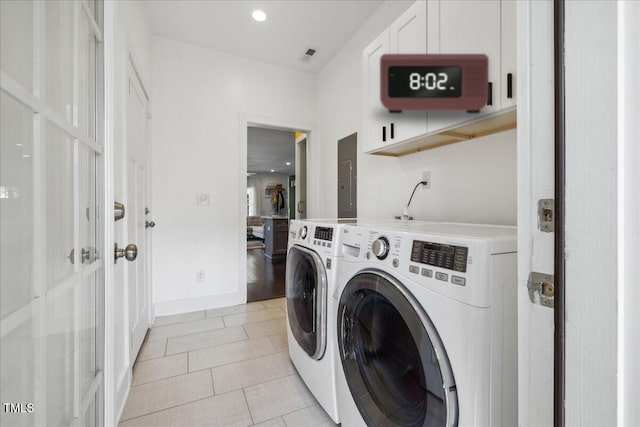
8:02
